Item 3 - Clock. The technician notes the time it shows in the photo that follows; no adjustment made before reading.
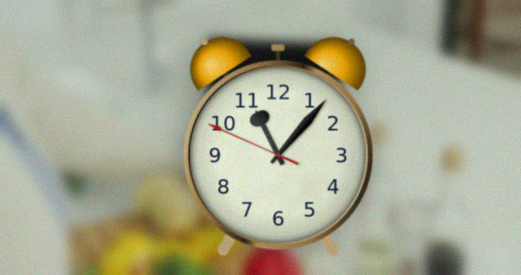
11:06:49
